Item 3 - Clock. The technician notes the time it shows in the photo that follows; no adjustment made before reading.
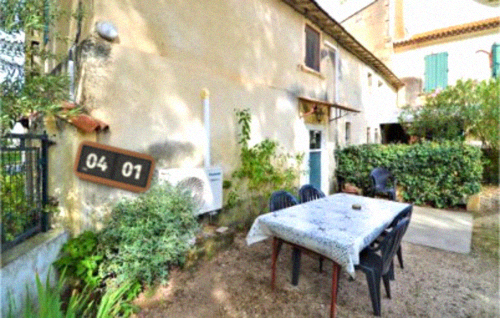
4:01
